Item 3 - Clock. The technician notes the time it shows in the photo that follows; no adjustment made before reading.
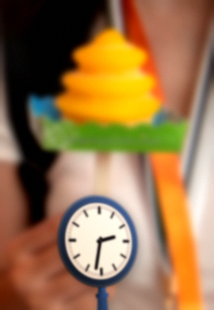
2:32
